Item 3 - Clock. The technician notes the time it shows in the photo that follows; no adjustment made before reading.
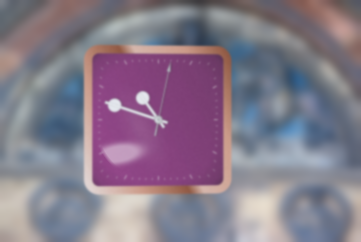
10:48:02
